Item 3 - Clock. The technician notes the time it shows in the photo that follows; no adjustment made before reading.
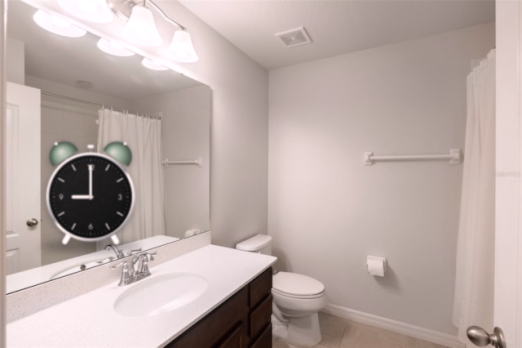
9:00
